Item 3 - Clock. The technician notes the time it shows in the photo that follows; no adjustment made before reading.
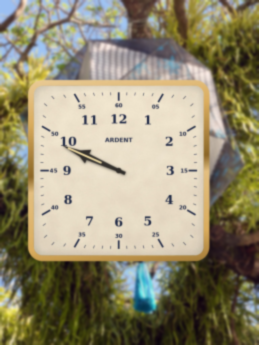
9:49
